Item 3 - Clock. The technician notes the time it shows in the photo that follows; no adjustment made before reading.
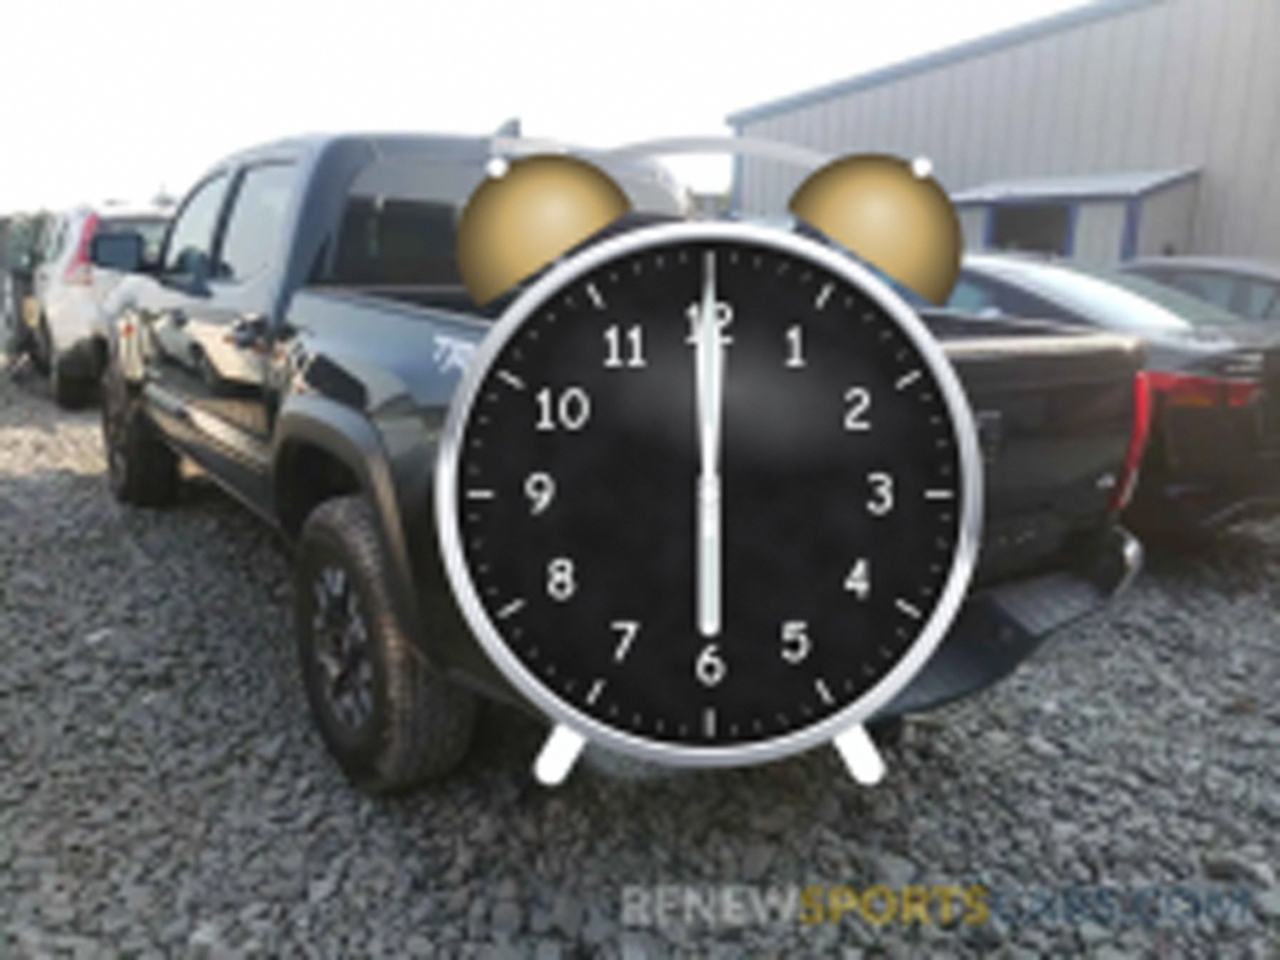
6:00
